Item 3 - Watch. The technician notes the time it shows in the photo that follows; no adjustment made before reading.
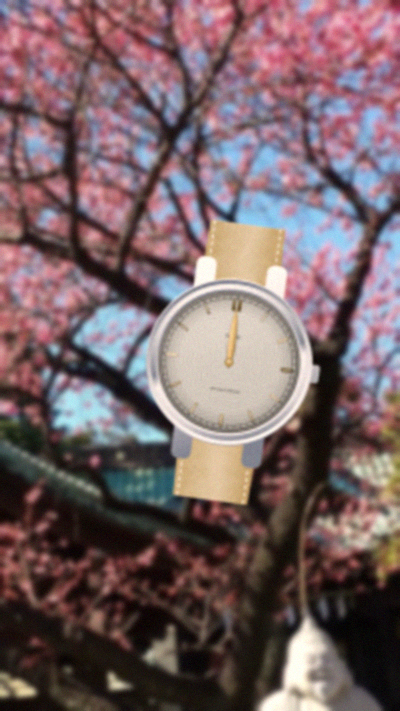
12:00
